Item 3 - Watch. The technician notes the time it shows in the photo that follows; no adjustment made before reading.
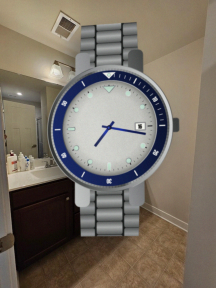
7:17
